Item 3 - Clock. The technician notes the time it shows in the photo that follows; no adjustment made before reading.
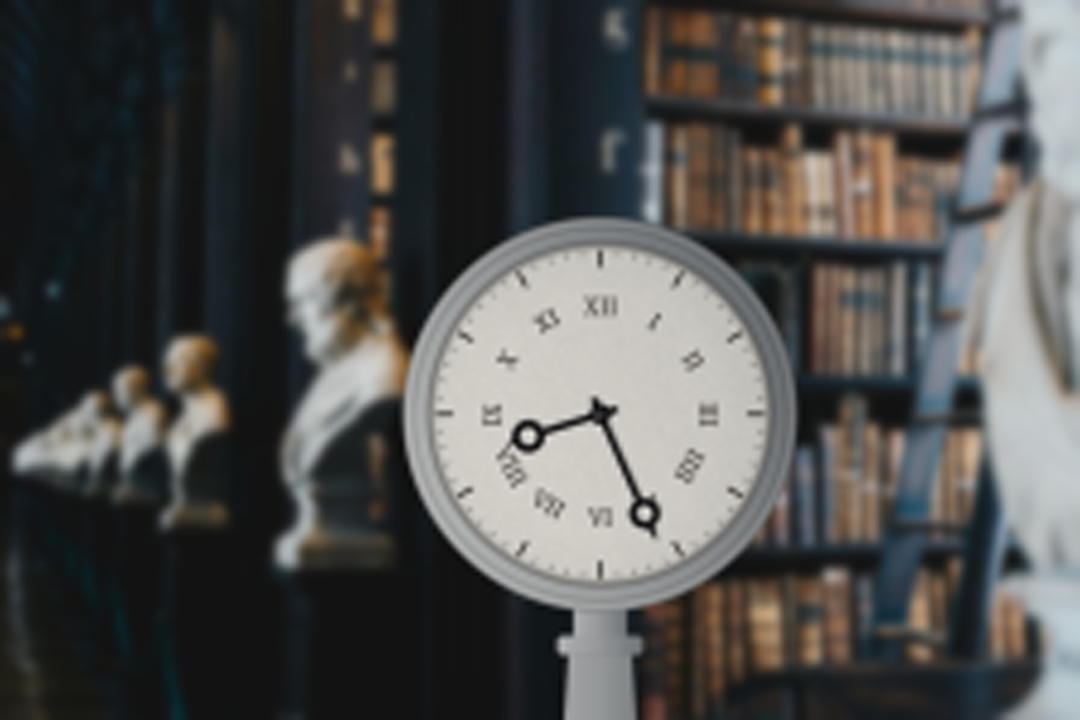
8:26
